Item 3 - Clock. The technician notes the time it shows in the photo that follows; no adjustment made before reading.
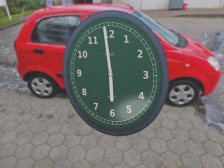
5:59
